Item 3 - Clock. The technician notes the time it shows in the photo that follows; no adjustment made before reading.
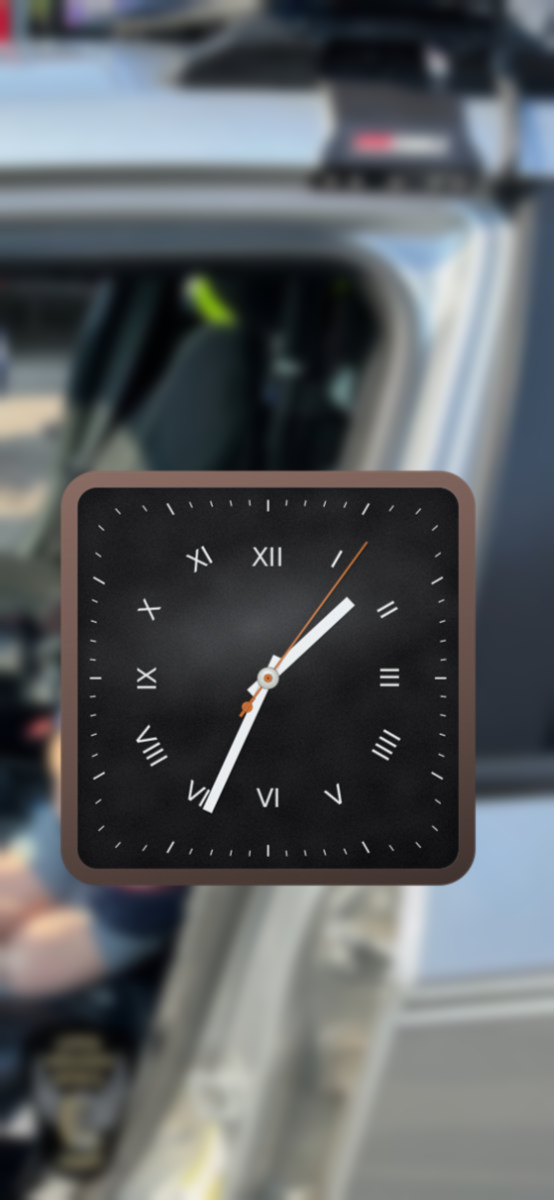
1:34:06
